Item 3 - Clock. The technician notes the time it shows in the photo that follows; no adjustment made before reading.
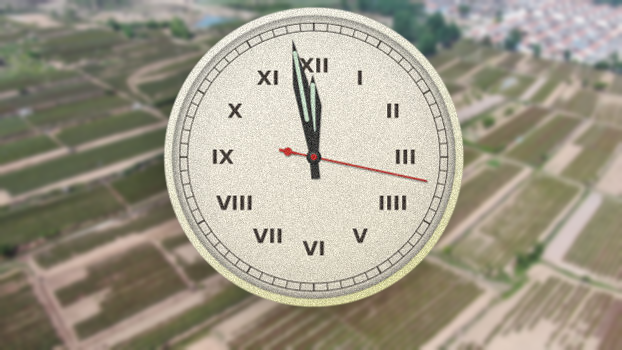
11:58:17
